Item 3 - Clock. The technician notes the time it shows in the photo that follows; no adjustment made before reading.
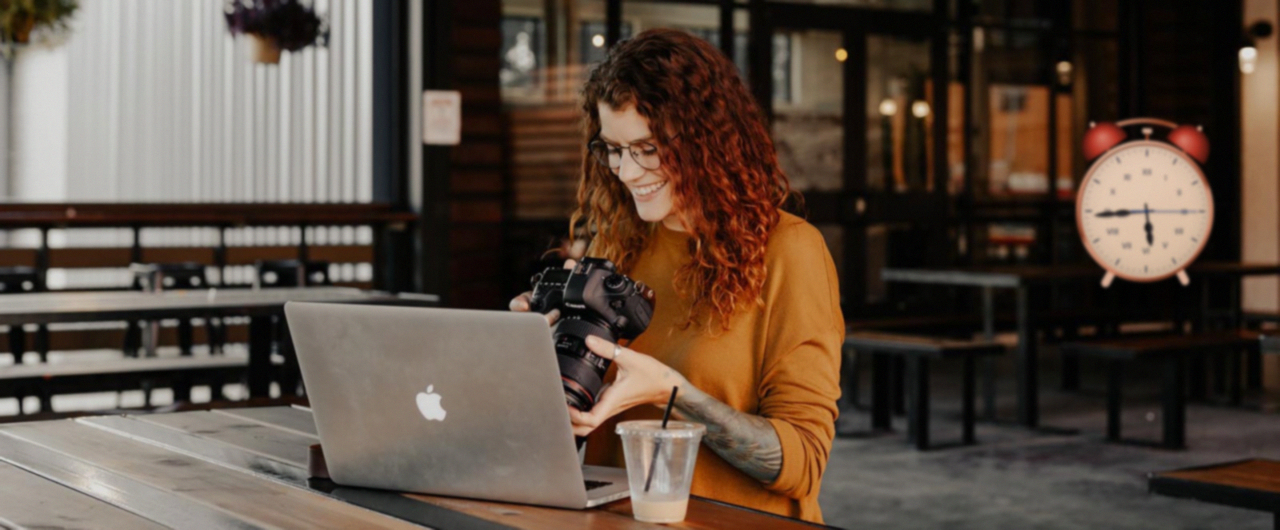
5:44:15
